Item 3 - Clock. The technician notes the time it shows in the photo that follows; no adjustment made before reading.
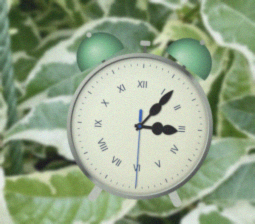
3:06:30
